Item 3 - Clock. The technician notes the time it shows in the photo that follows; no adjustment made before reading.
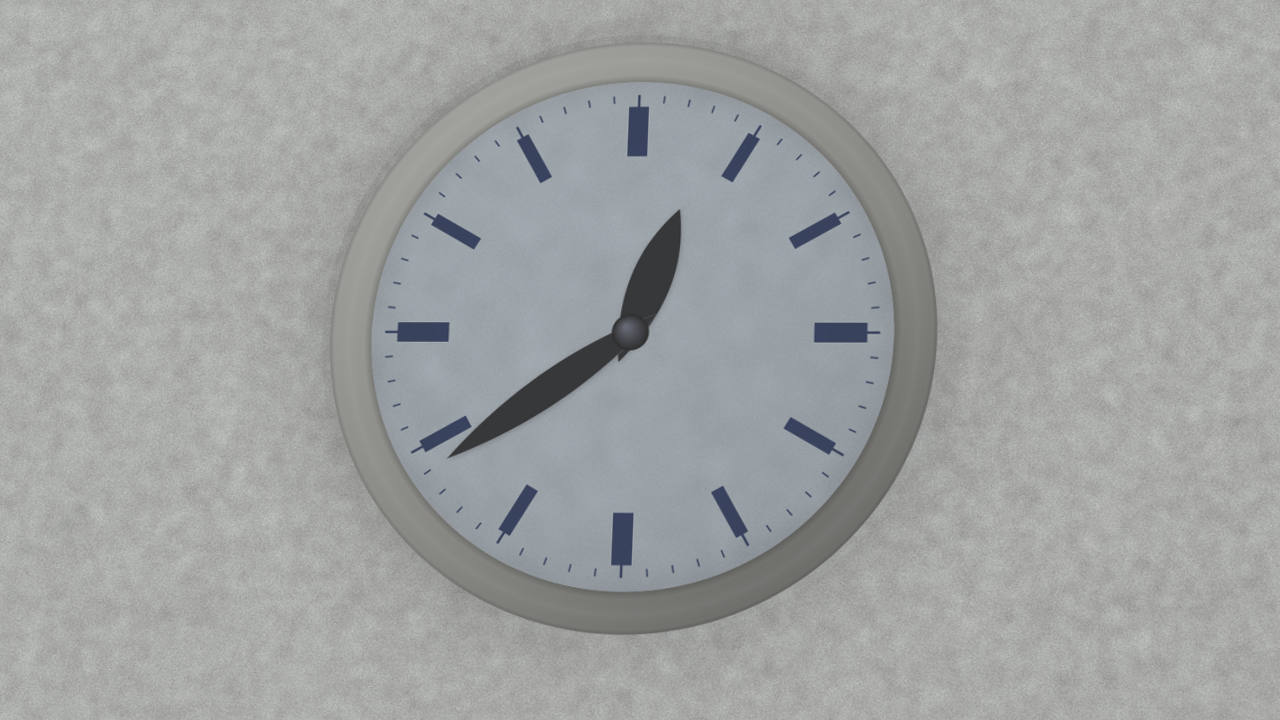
12:39
